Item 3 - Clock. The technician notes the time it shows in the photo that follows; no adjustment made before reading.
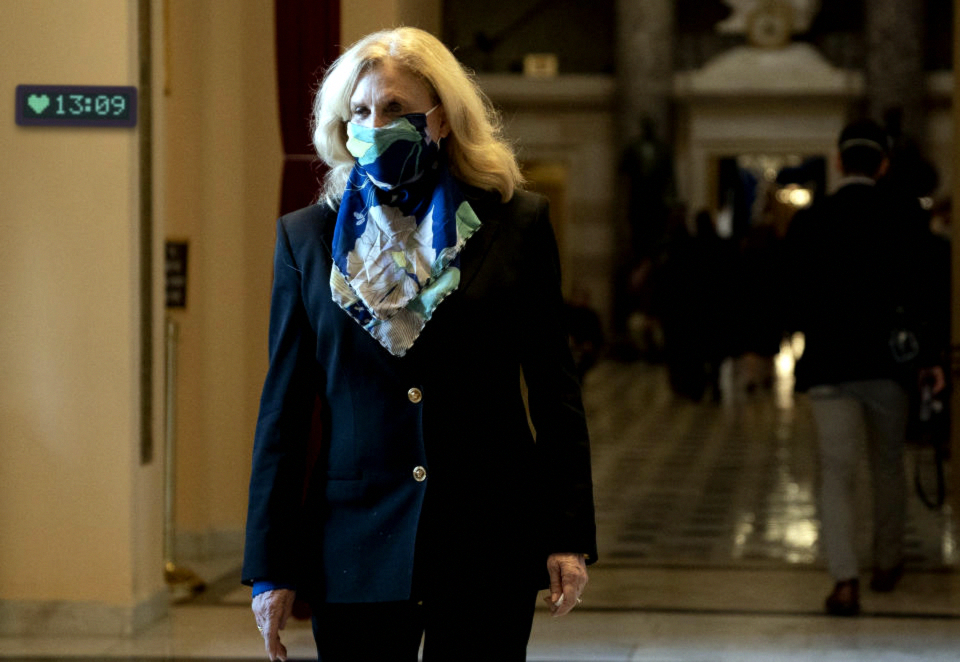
13:09
